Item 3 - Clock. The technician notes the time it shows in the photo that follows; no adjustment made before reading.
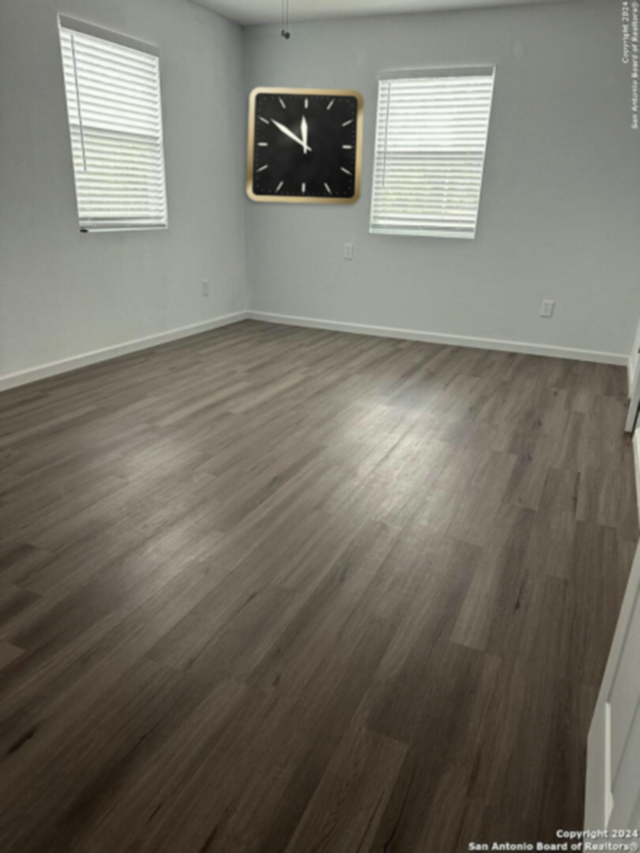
11:51
